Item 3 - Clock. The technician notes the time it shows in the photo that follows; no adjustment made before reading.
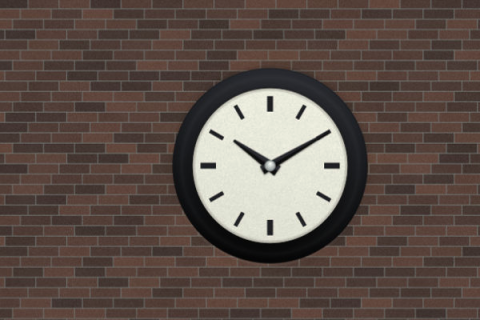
10:10
